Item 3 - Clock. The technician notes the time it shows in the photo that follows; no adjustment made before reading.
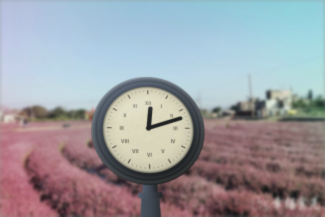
12:12
